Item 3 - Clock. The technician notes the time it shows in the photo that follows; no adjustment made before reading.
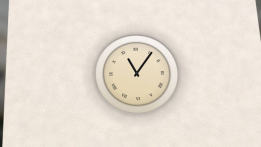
11:06
